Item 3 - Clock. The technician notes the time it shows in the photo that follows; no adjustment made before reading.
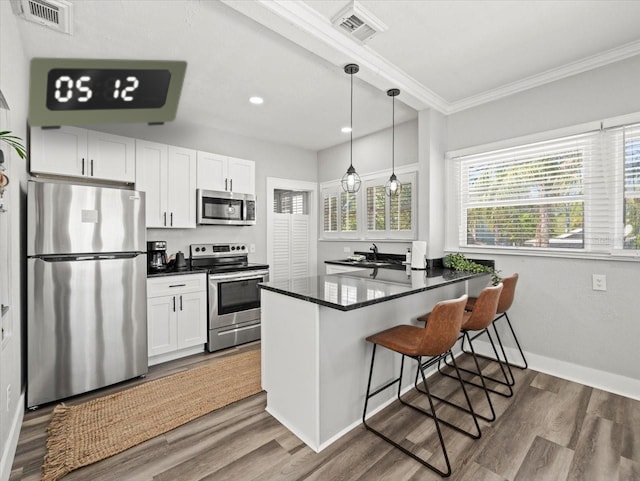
5:12
